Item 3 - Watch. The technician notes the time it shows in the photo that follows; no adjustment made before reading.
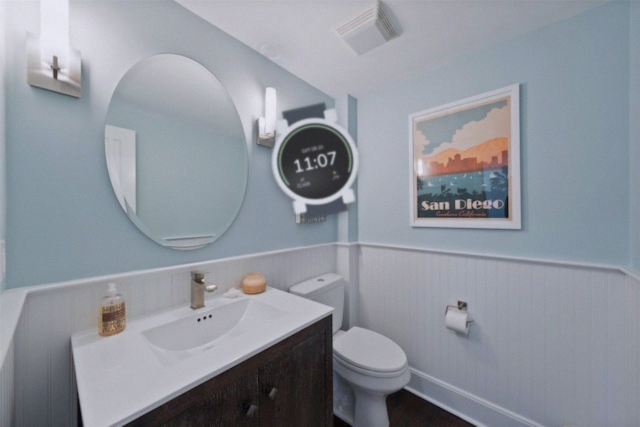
11:07
